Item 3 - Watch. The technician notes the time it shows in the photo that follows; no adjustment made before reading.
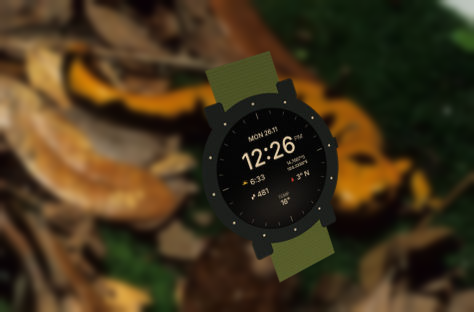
12:26
